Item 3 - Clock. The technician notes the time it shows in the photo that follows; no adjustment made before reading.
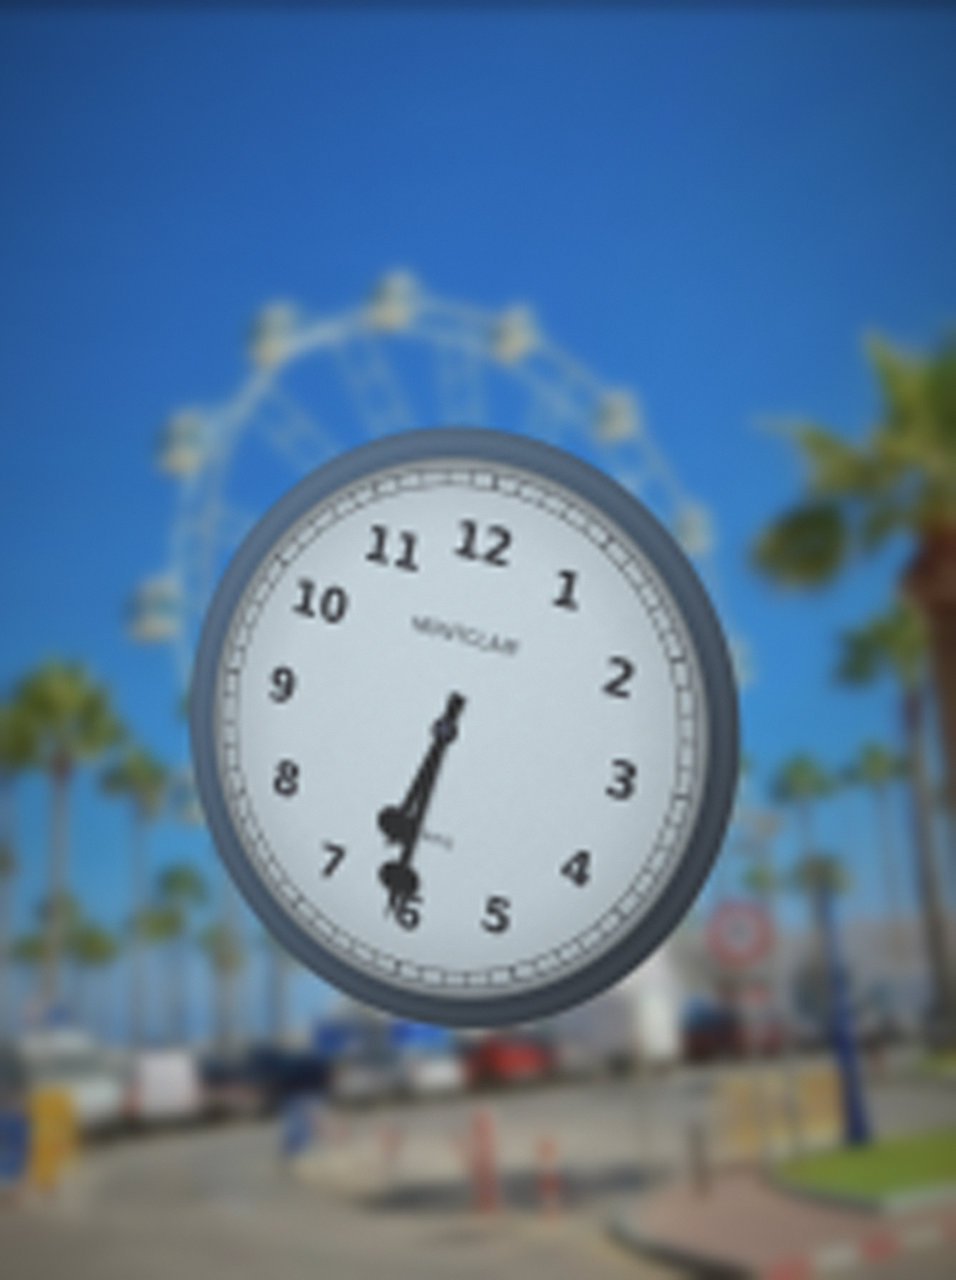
6:31
